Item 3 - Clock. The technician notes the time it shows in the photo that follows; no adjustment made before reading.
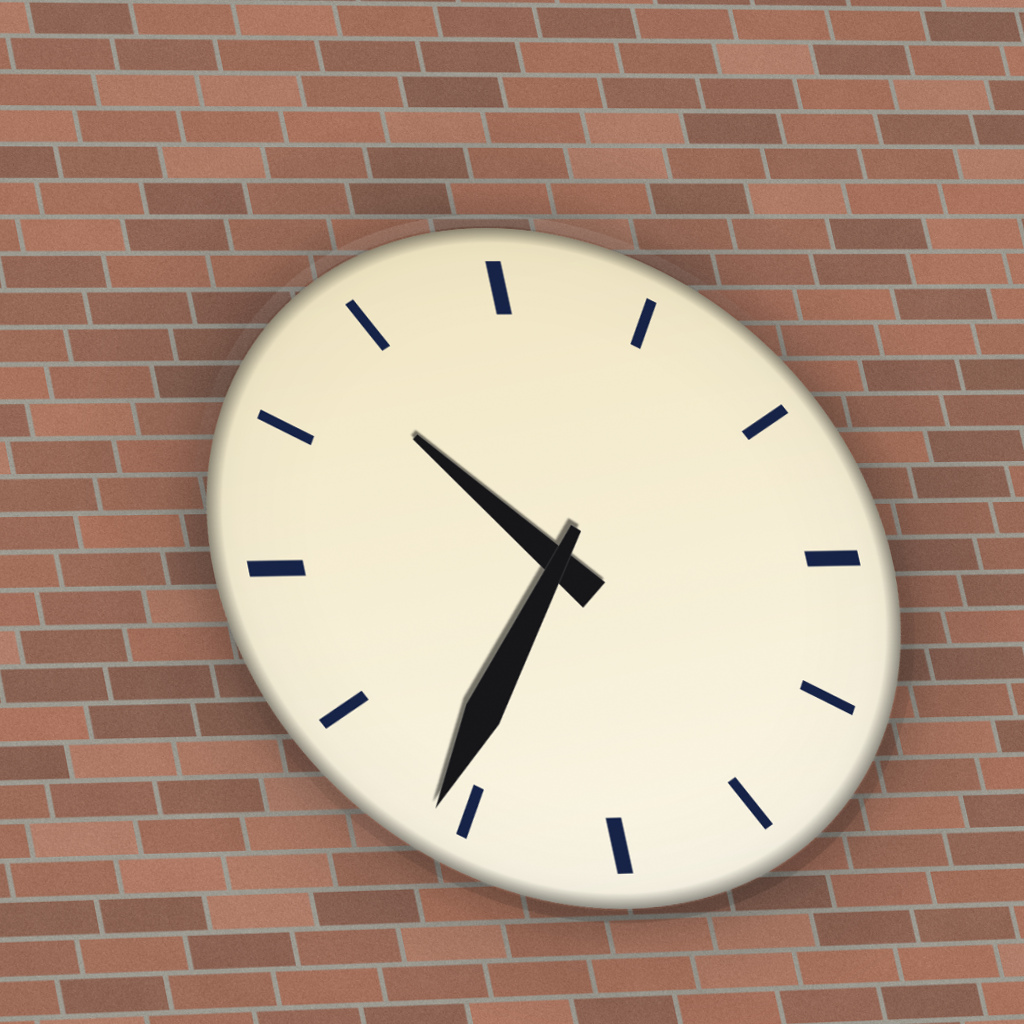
10:36
